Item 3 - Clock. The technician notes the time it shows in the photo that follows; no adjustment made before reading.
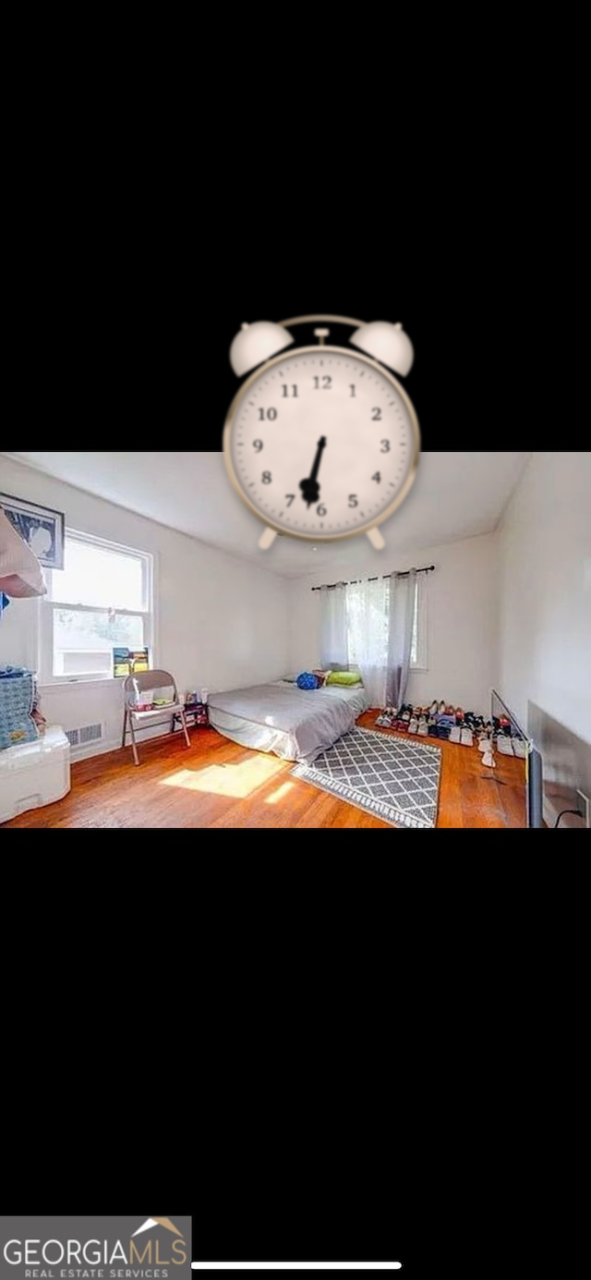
6:32
